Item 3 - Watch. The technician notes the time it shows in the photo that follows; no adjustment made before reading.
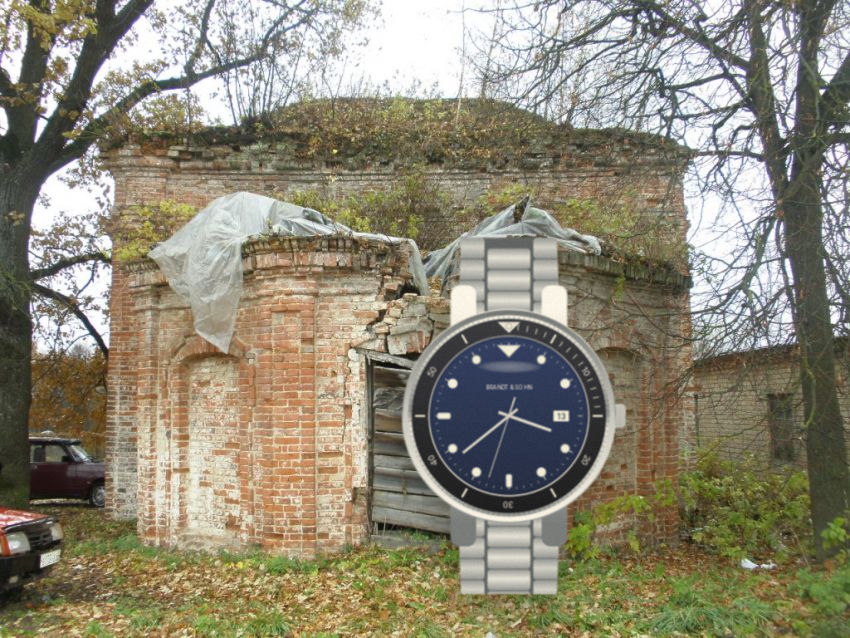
3:38:33
